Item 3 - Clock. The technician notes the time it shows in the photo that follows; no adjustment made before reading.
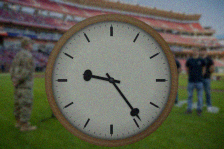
9:24
